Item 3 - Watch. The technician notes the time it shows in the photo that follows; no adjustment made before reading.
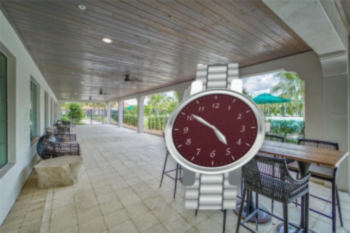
4:51
